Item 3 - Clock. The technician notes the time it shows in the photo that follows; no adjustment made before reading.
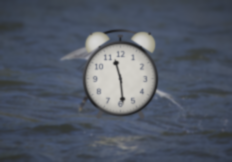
11:29
